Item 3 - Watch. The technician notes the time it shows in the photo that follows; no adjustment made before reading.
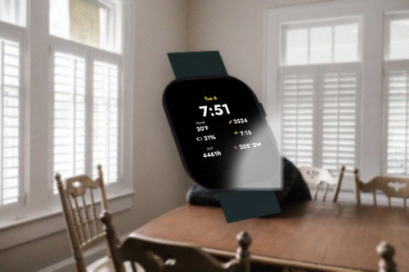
7:51
